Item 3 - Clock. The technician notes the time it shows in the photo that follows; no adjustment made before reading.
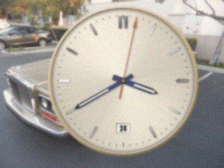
3:40:02
